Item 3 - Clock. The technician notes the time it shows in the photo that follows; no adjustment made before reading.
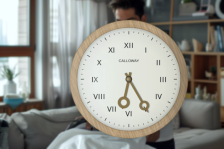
6:25
